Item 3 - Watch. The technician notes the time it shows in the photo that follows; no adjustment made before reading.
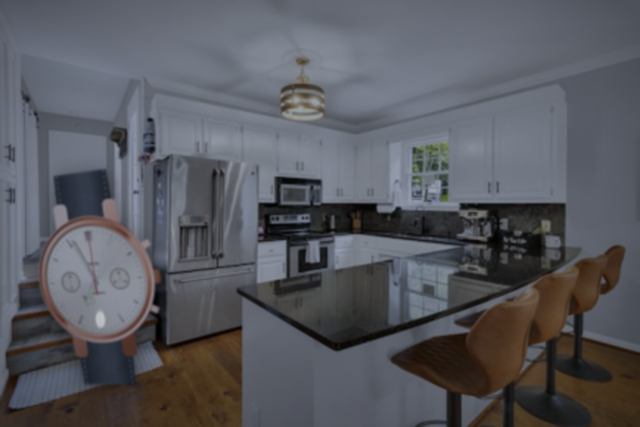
6:56
